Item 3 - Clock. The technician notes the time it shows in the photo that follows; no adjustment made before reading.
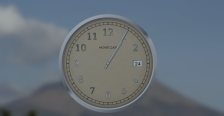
1:05
